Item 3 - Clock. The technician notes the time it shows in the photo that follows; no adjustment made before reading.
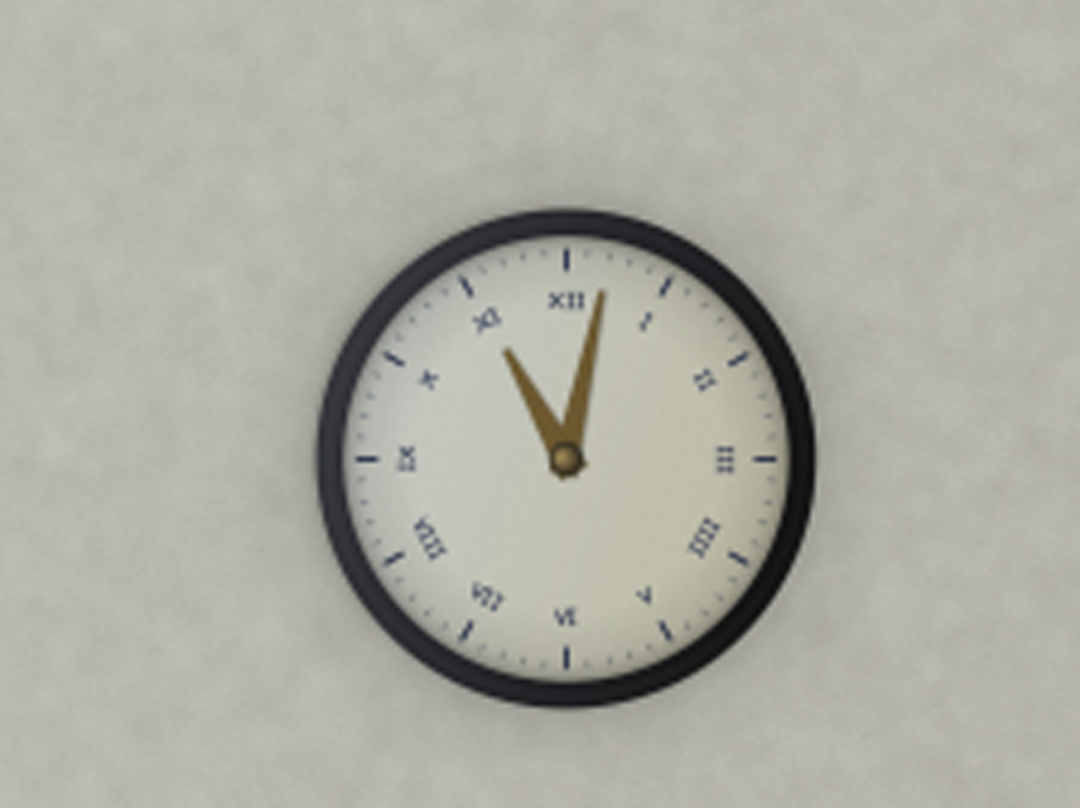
11:02
